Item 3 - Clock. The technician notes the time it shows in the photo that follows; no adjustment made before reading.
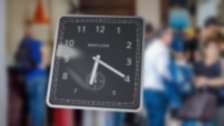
6:20
